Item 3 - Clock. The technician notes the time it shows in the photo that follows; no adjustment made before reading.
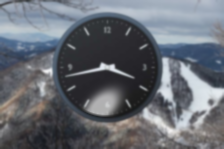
3:43
